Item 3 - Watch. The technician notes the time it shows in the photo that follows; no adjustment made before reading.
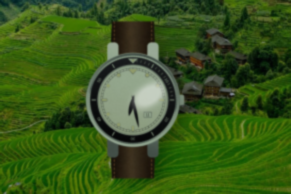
6:28
